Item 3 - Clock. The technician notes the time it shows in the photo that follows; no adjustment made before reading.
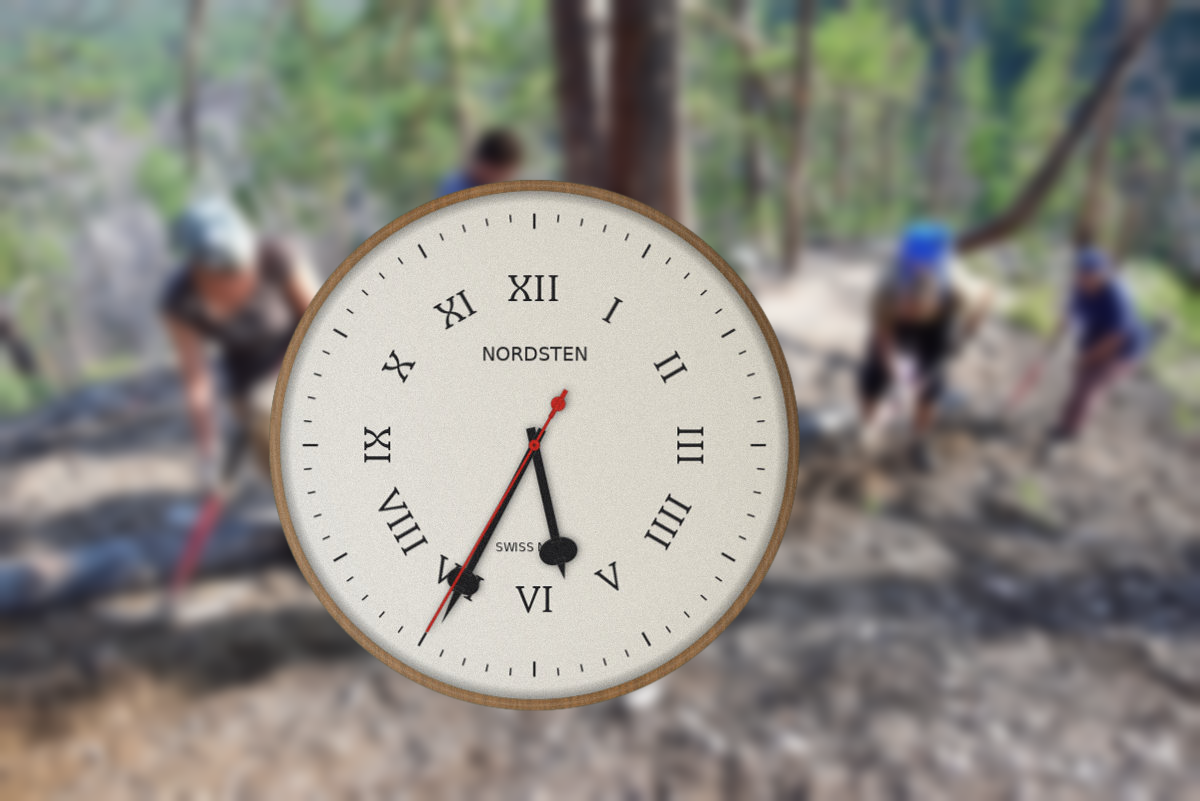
5:34:35
